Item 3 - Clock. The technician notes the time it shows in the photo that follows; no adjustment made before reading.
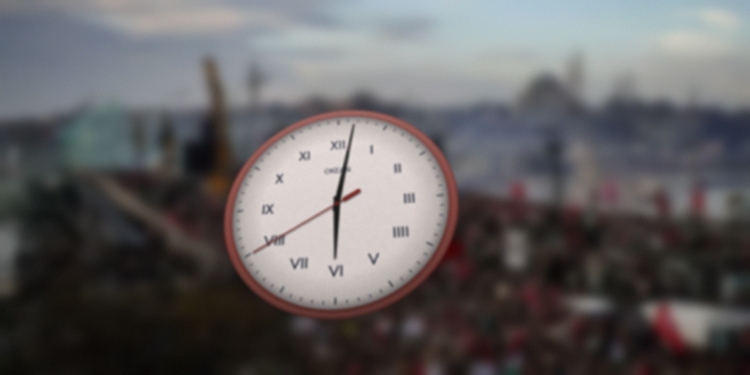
6:01:40
